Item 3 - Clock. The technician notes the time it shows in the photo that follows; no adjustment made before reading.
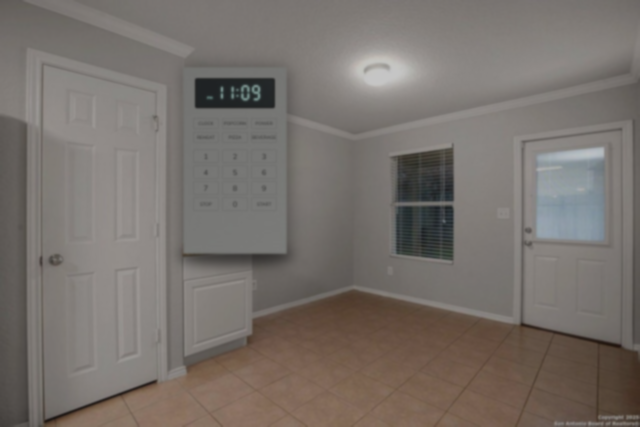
11:09
